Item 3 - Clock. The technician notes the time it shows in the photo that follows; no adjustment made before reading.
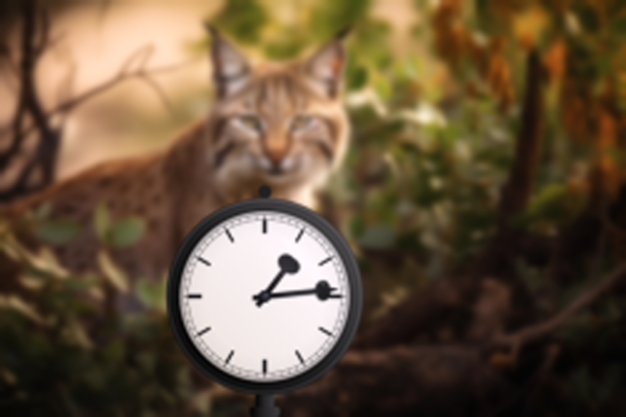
1:14
